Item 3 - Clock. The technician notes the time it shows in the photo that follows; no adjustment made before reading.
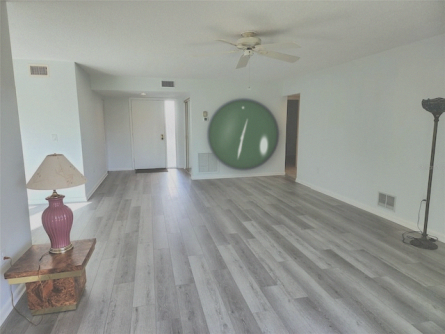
12:32
